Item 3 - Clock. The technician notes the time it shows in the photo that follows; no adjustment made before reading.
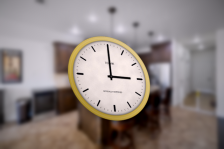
3:00
